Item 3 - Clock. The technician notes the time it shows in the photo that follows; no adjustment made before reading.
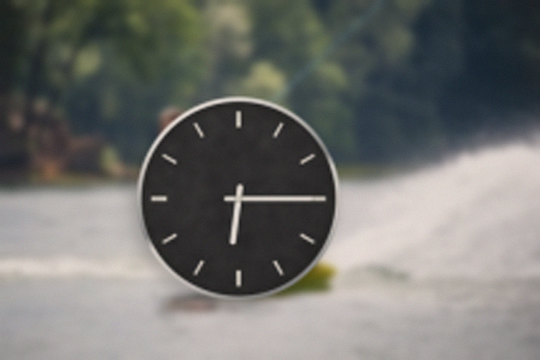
6:15
